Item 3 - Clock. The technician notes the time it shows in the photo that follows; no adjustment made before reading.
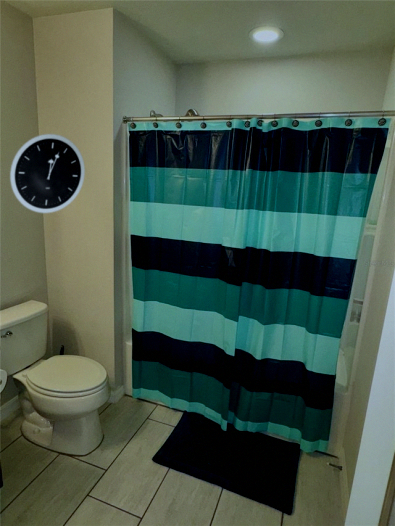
12:03
